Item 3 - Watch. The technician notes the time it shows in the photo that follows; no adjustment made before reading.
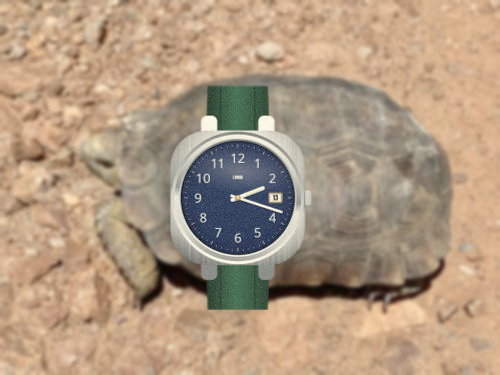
2:18
